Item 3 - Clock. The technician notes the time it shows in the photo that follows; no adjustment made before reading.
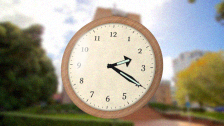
2:20
